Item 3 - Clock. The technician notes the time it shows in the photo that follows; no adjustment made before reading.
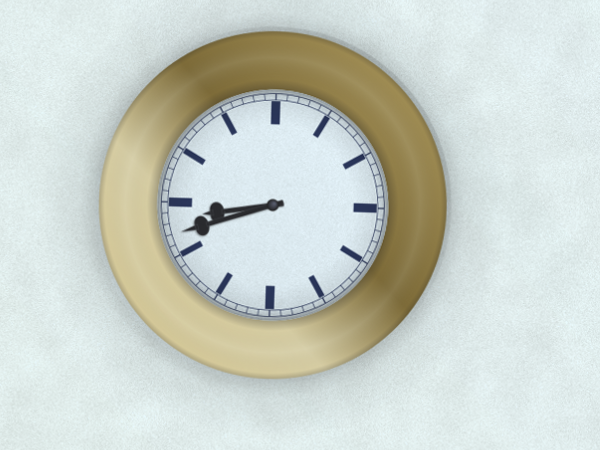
8:42
